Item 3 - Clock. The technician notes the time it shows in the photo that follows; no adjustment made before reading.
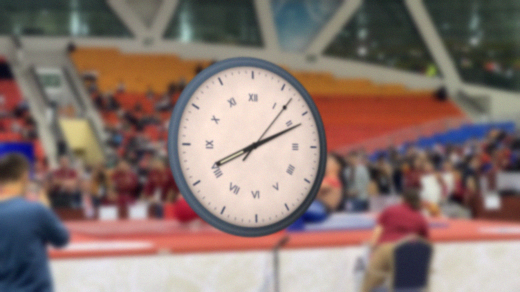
8:11:07
